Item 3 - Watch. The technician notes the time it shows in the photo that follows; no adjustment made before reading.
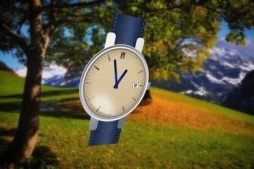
12:57
